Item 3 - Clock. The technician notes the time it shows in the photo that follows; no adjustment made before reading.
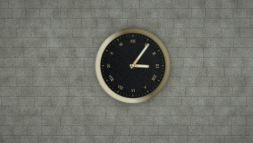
3:06
